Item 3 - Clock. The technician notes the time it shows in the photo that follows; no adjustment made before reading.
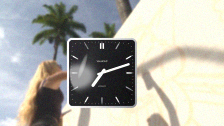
7:12
